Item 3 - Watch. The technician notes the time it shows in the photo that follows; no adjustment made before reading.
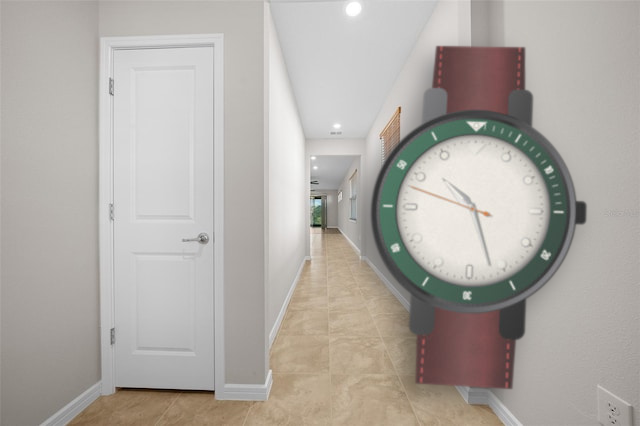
10:26:48
